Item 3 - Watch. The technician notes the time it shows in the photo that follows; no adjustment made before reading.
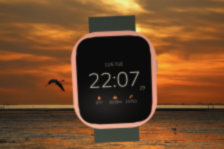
22:07
